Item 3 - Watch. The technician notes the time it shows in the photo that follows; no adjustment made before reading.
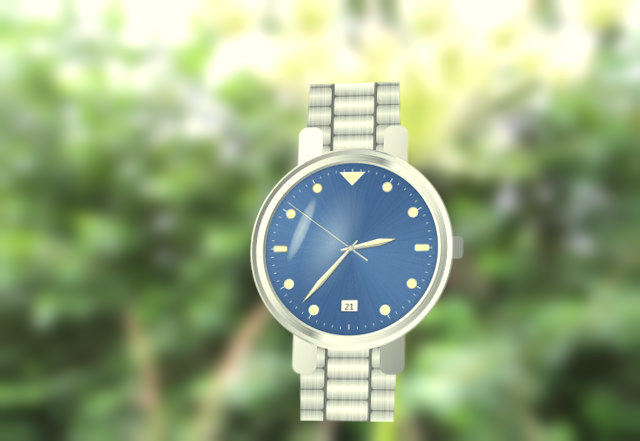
2:36:51
